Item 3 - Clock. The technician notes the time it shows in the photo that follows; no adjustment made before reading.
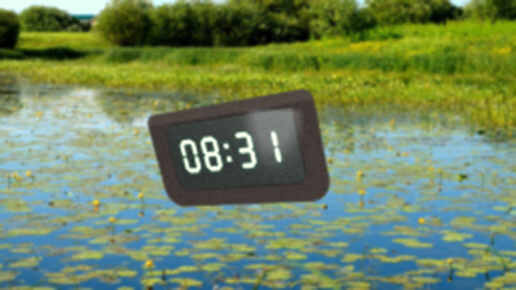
8:31
